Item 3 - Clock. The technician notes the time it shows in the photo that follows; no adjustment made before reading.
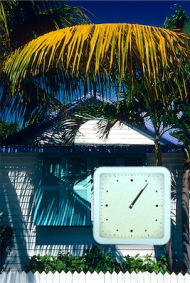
1:06
